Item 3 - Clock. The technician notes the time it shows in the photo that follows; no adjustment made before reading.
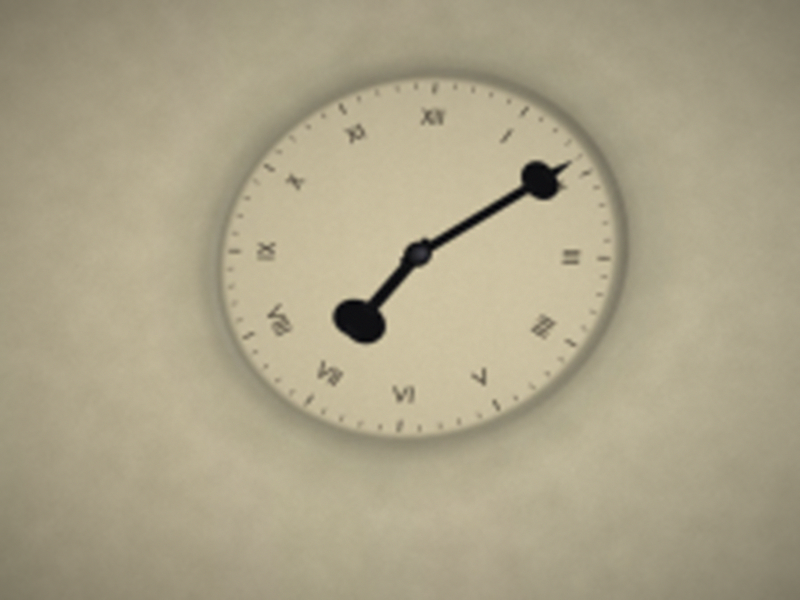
7:09
